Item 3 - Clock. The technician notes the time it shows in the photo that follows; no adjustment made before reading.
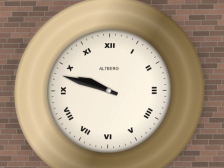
9:48
